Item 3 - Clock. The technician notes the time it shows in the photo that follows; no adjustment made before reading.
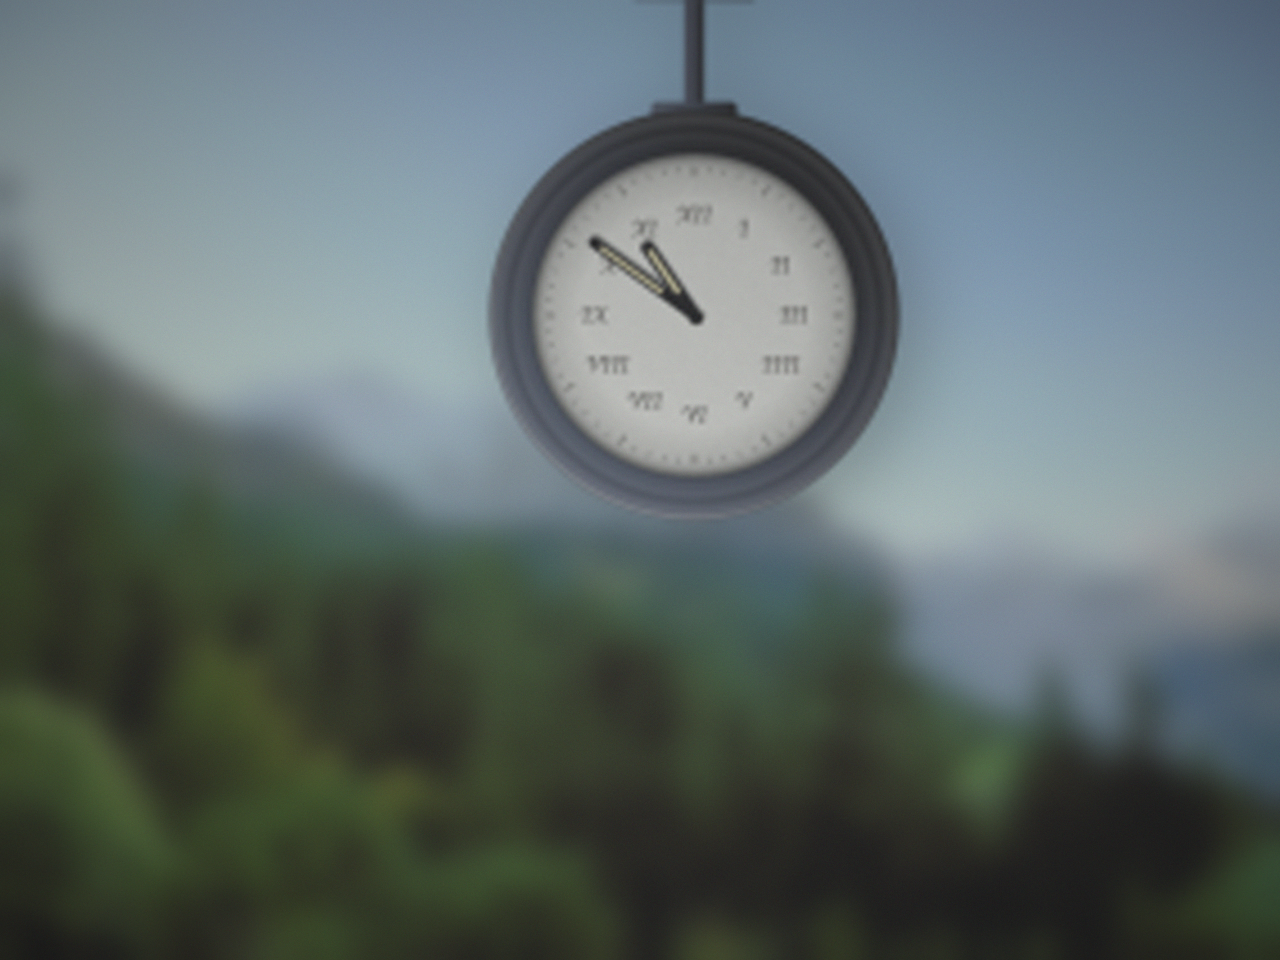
10:51
